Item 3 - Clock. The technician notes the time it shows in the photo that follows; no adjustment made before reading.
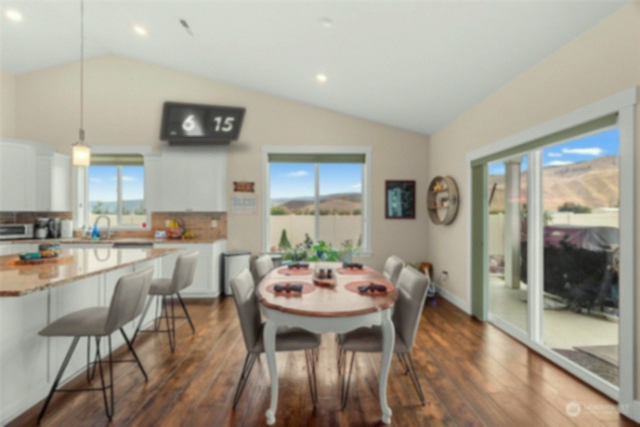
6:15
